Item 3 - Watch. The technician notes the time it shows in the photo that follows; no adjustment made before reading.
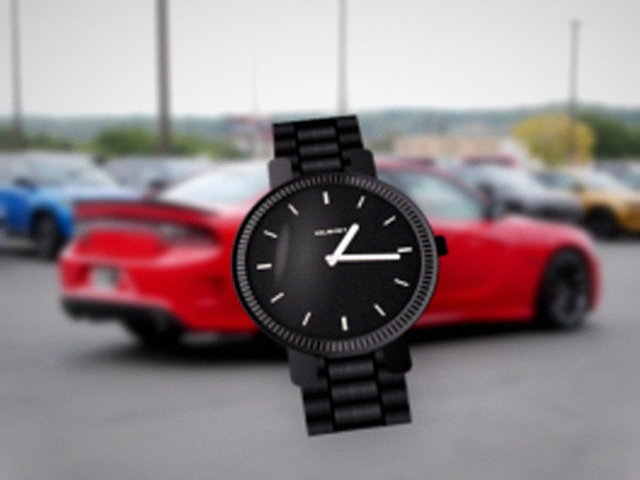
1:16
